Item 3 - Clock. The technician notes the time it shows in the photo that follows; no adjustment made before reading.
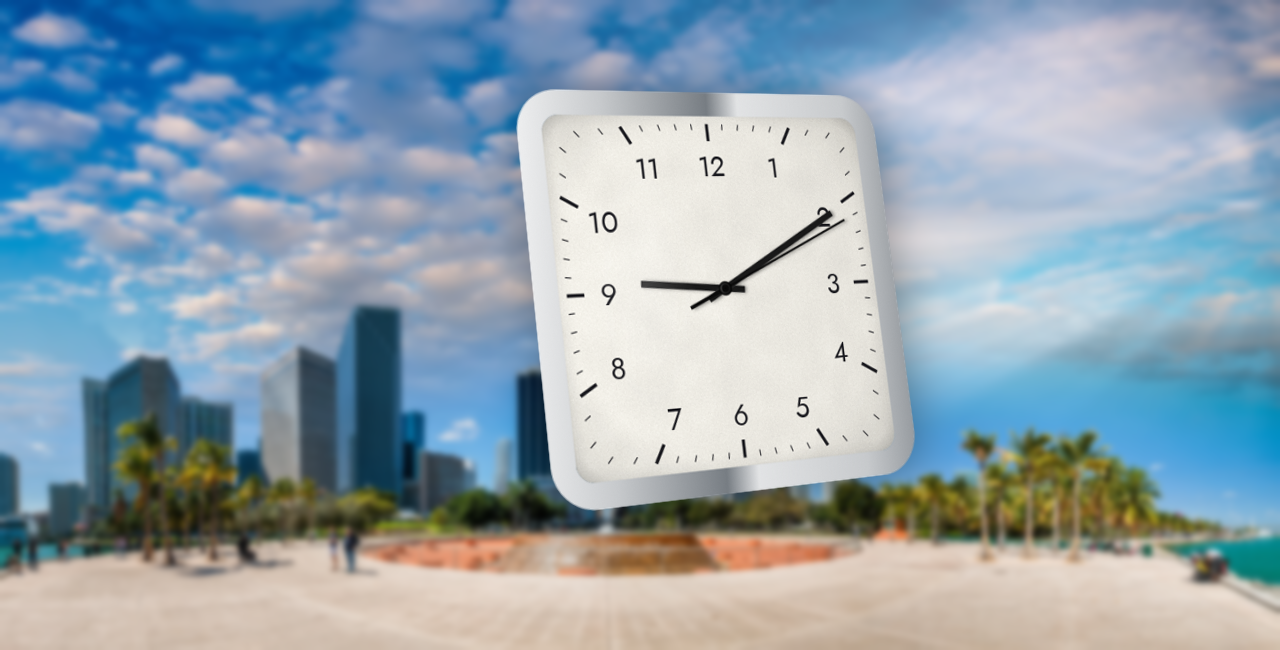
9:10:11
